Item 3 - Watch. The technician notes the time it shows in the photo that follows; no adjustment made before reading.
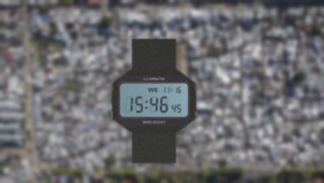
15:46
